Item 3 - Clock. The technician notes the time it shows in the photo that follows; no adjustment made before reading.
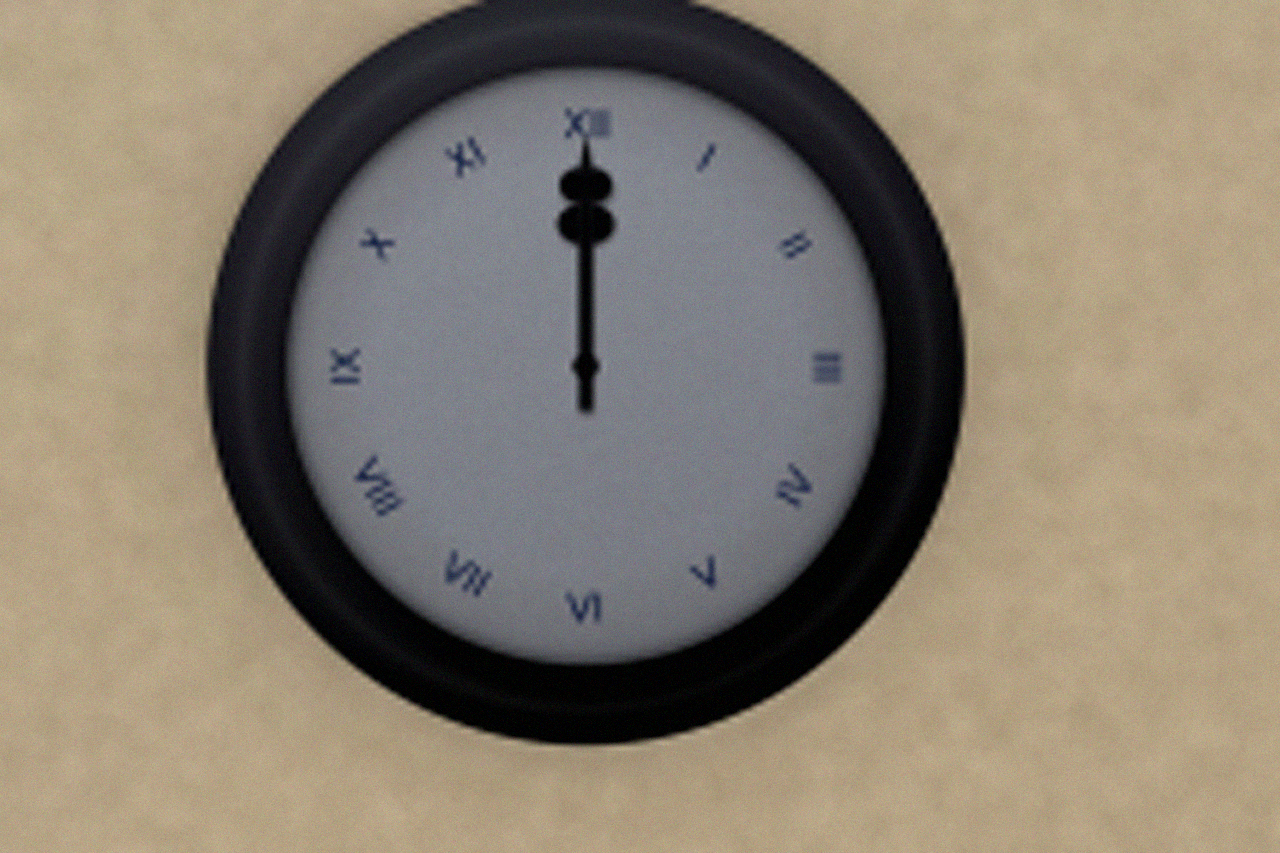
12:00
